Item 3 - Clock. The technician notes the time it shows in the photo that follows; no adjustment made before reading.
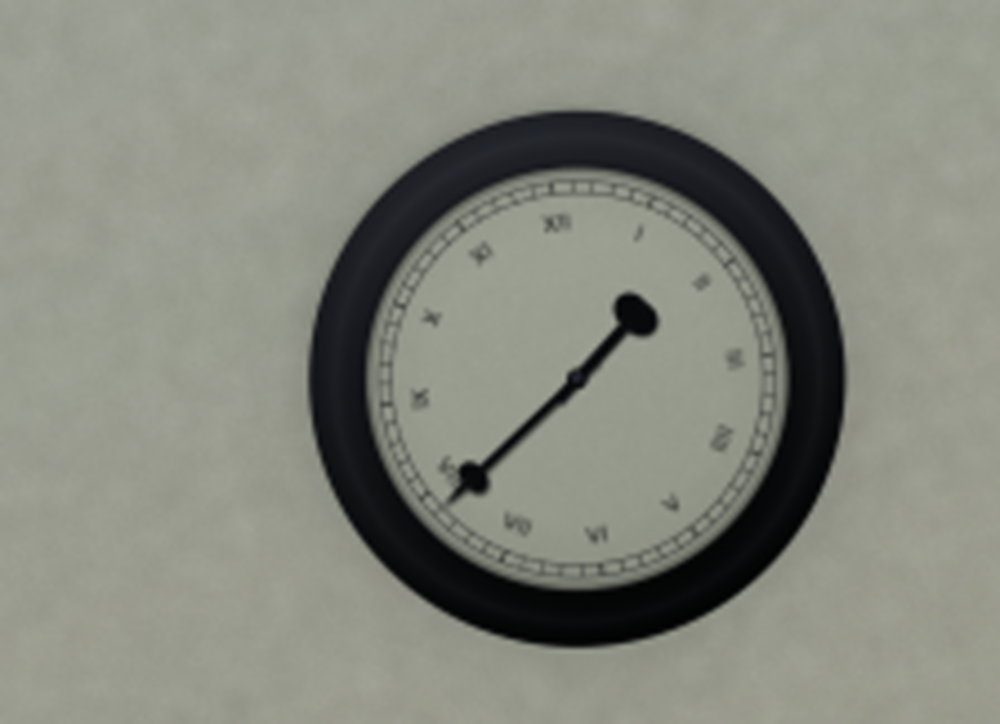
1:39
